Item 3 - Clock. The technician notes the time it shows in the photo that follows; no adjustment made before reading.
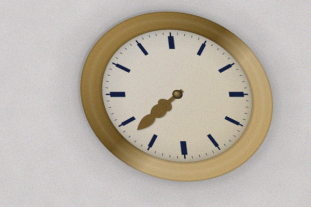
7:38
